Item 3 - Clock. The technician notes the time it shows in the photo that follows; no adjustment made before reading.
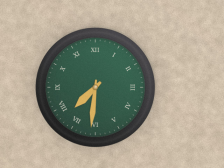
7:31
